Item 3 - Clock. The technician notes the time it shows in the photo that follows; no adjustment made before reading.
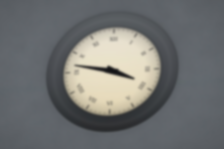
3:47
